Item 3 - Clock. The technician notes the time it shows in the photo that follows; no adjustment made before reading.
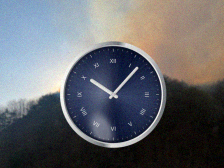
10:07
